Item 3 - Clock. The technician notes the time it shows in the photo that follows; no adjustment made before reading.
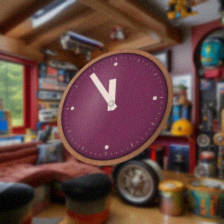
11:54
